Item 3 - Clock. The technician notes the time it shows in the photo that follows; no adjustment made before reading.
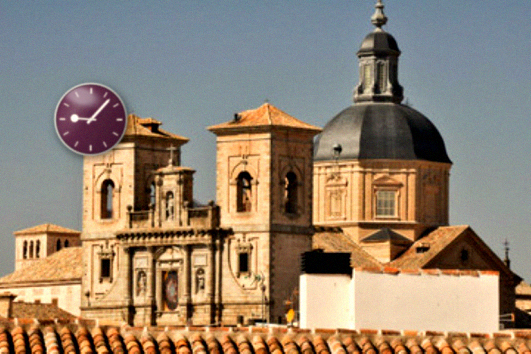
9:07
